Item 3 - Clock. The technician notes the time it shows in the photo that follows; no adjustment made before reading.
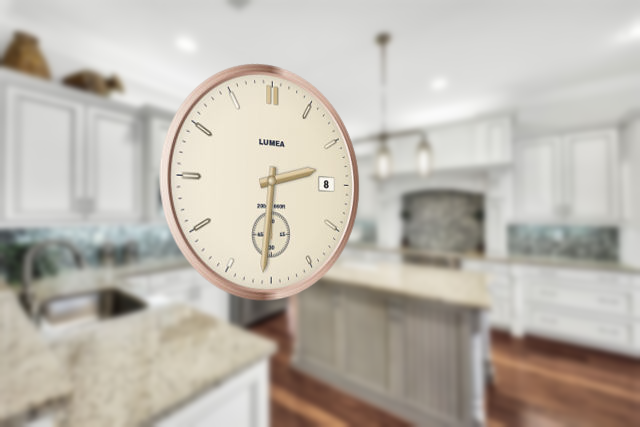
2:31
